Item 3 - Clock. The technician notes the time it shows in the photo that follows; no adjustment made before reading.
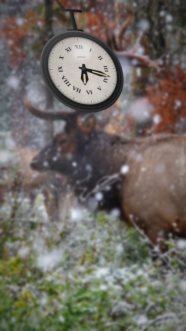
6:18
